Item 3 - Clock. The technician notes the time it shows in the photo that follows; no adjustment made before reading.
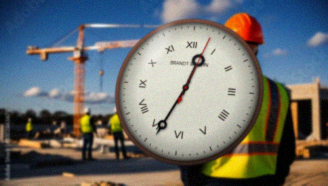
12:34:03
